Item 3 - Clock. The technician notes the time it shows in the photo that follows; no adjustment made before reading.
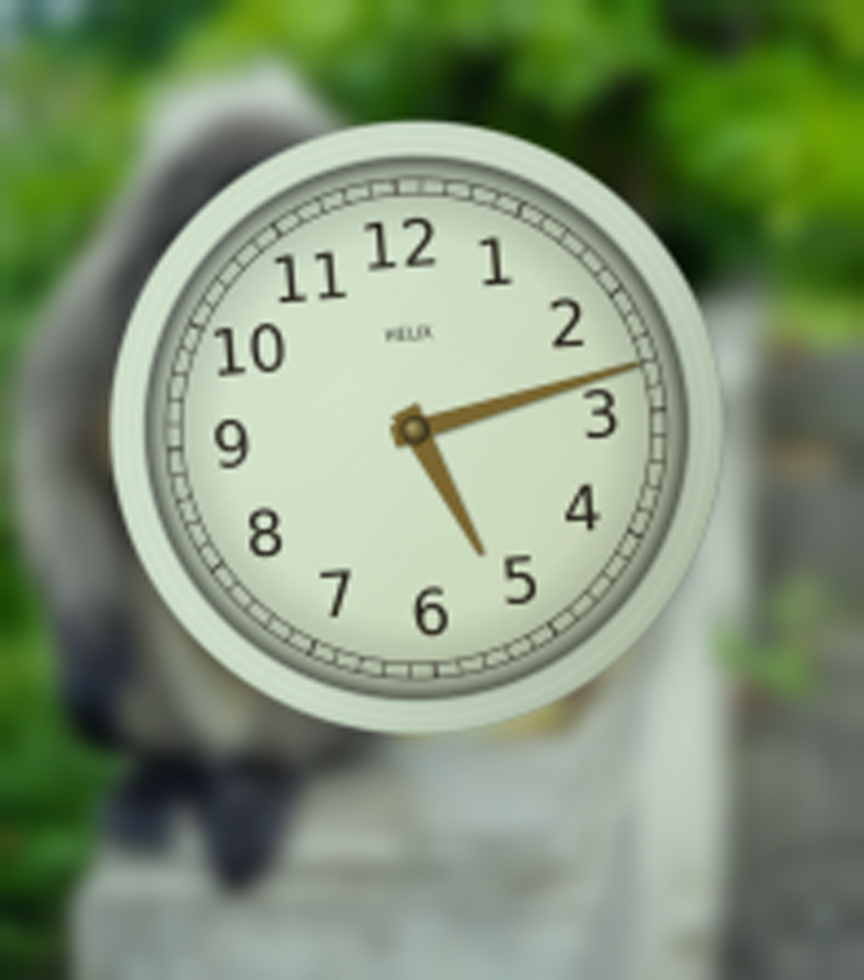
5:13
